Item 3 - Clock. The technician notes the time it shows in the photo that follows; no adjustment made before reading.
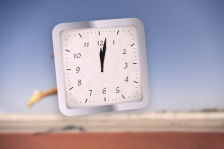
12:02
